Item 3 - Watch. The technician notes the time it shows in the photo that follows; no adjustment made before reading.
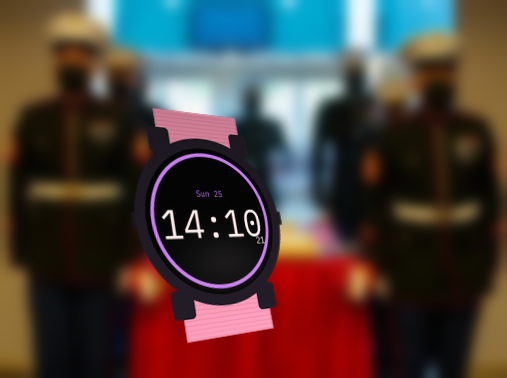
14:10:21
